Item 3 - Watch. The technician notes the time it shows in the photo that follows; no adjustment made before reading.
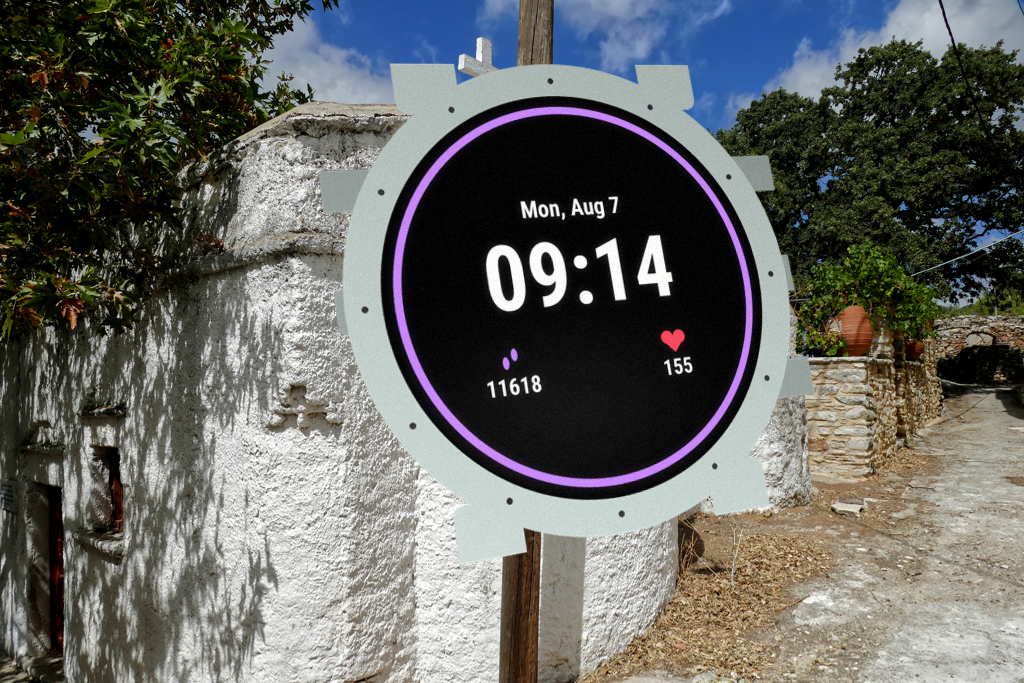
9:14
